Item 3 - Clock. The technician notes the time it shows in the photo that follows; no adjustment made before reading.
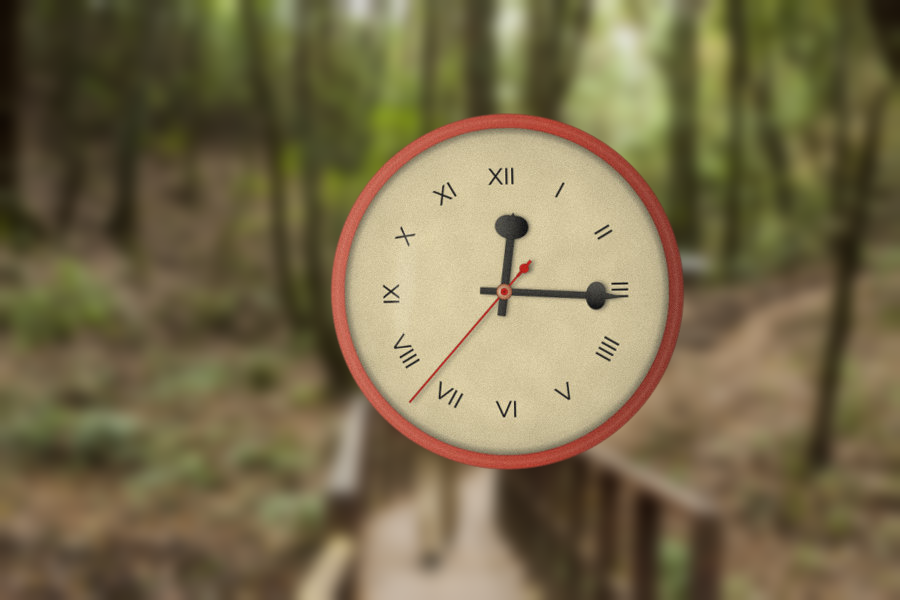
12:15:37
